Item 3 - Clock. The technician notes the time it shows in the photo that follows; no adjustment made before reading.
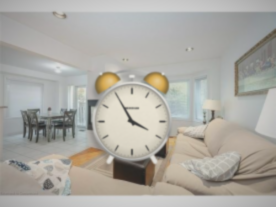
3:55
